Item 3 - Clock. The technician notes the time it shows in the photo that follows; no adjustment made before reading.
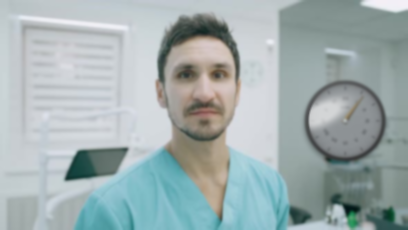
1:06
